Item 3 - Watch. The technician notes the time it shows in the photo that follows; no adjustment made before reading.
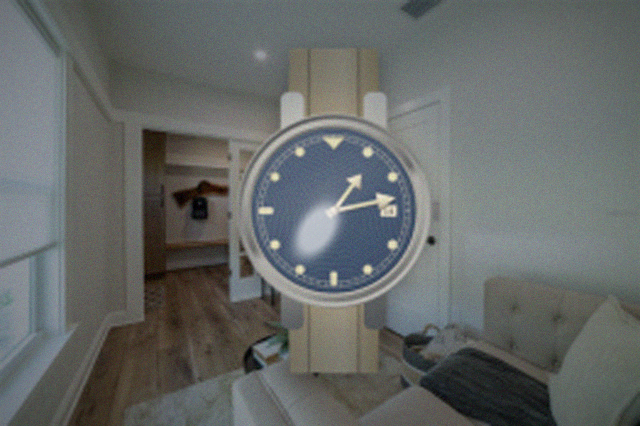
1:13
